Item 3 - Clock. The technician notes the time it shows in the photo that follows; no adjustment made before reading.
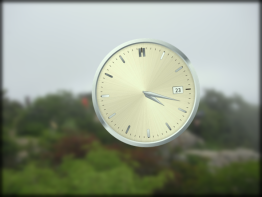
4:18
